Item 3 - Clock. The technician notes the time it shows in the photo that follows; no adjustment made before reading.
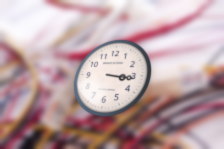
3:16
